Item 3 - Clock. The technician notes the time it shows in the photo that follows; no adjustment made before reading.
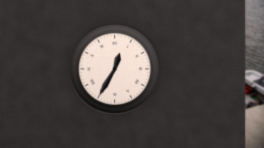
12:35
